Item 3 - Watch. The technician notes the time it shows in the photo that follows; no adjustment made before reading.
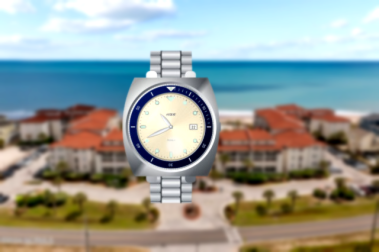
10:41
